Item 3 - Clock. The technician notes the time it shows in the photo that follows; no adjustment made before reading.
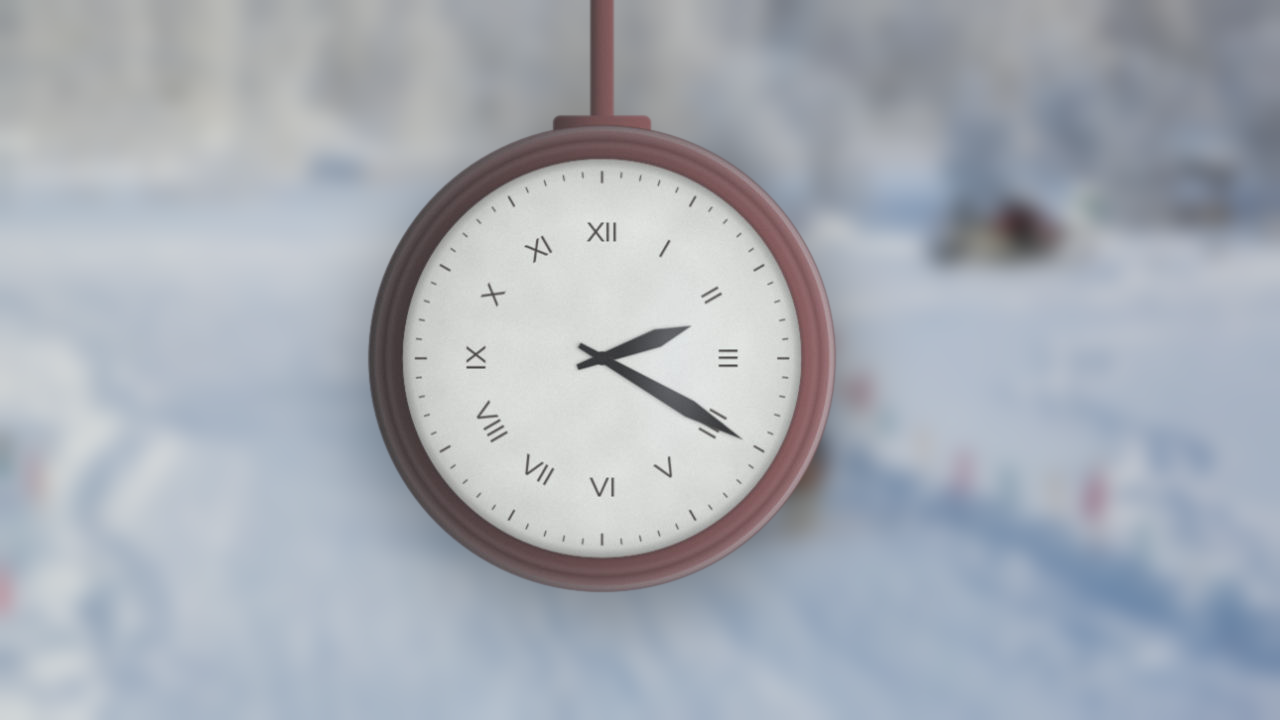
2:20
